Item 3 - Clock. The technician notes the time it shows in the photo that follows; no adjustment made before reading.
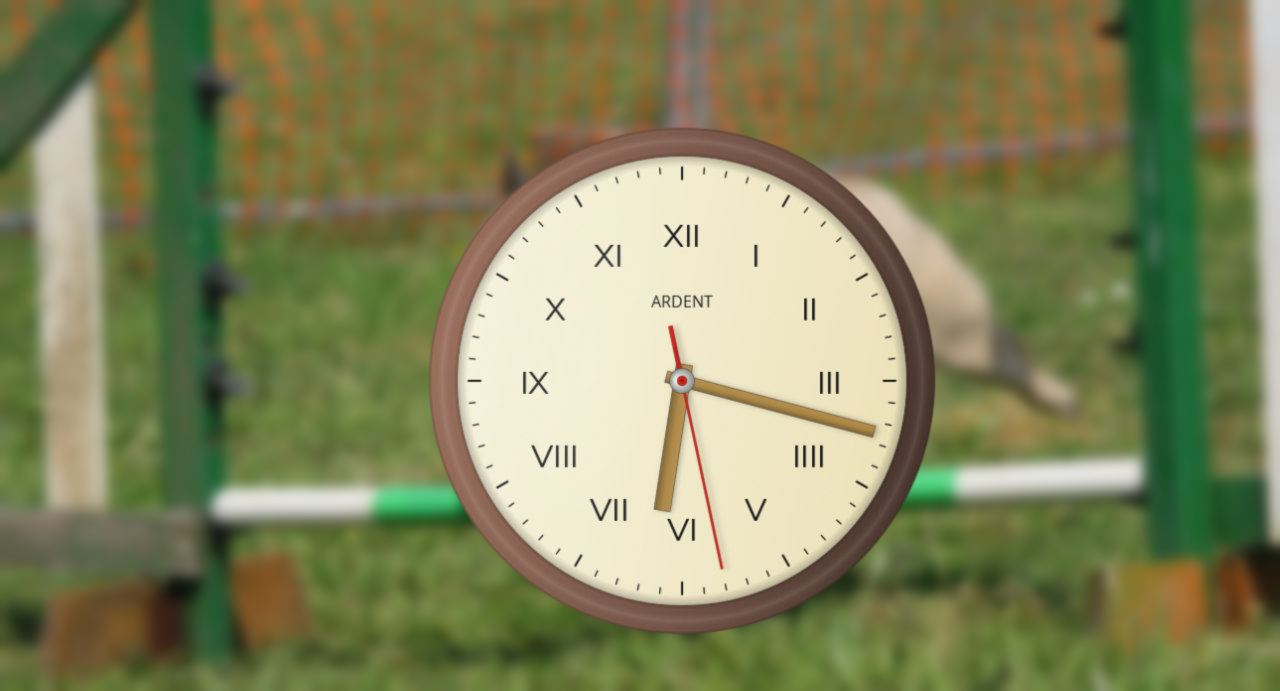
6:17:28
